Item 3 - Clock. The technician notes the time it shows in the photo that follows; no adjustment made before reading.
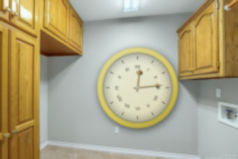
12:14
